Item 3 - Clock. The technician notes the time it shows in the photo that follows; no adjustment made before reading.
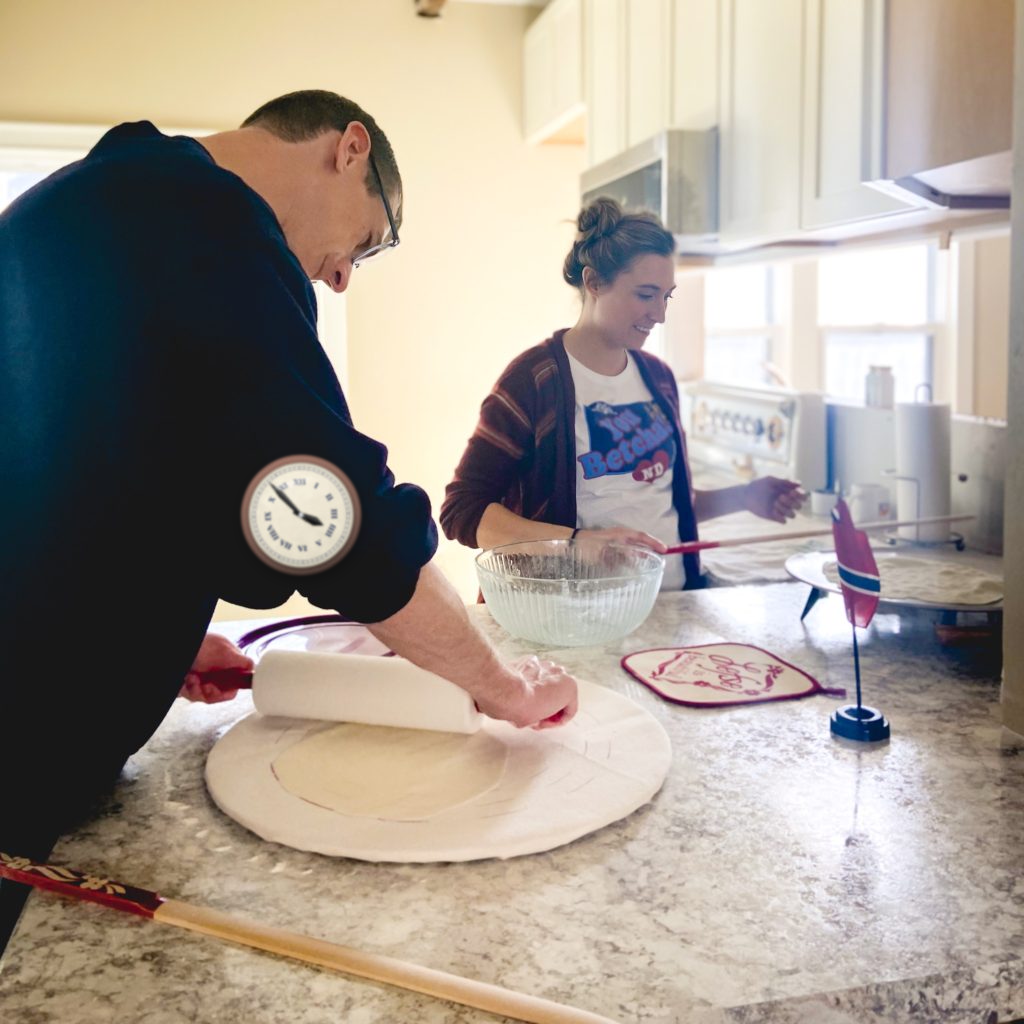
3:53
